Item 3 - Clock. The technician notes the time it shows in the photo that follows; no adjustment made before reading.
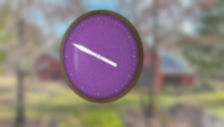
3:49
